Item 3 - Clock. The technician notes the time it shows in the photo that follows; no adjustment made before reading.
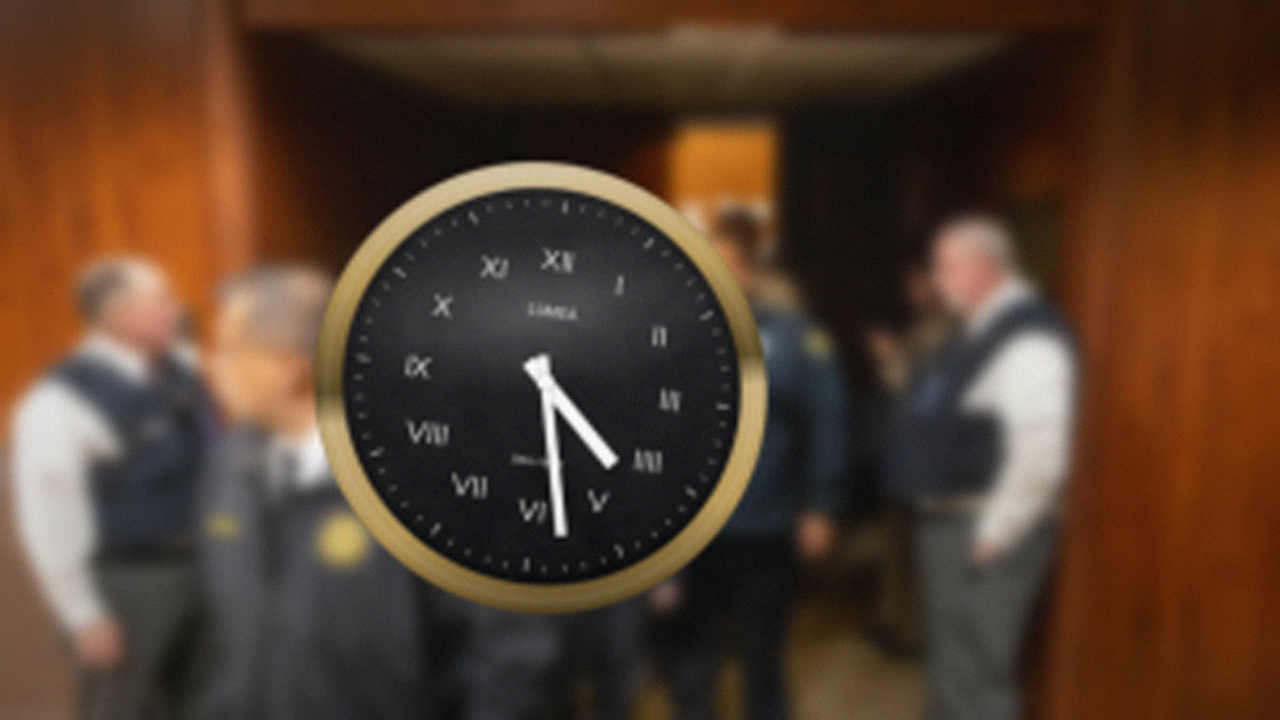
4:28
